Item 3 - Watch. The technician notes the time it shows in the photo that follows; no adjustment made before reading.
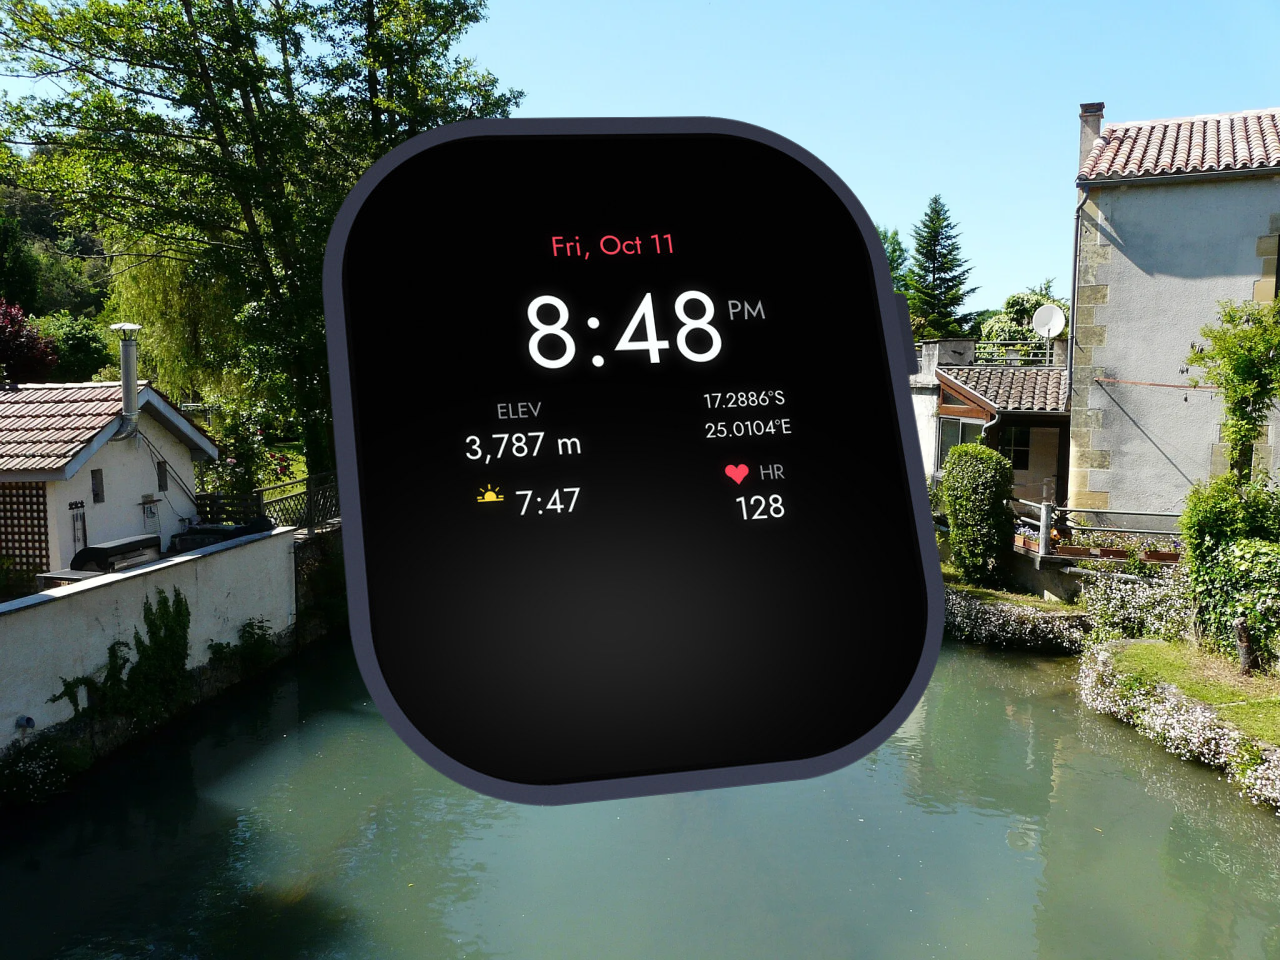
8:48
